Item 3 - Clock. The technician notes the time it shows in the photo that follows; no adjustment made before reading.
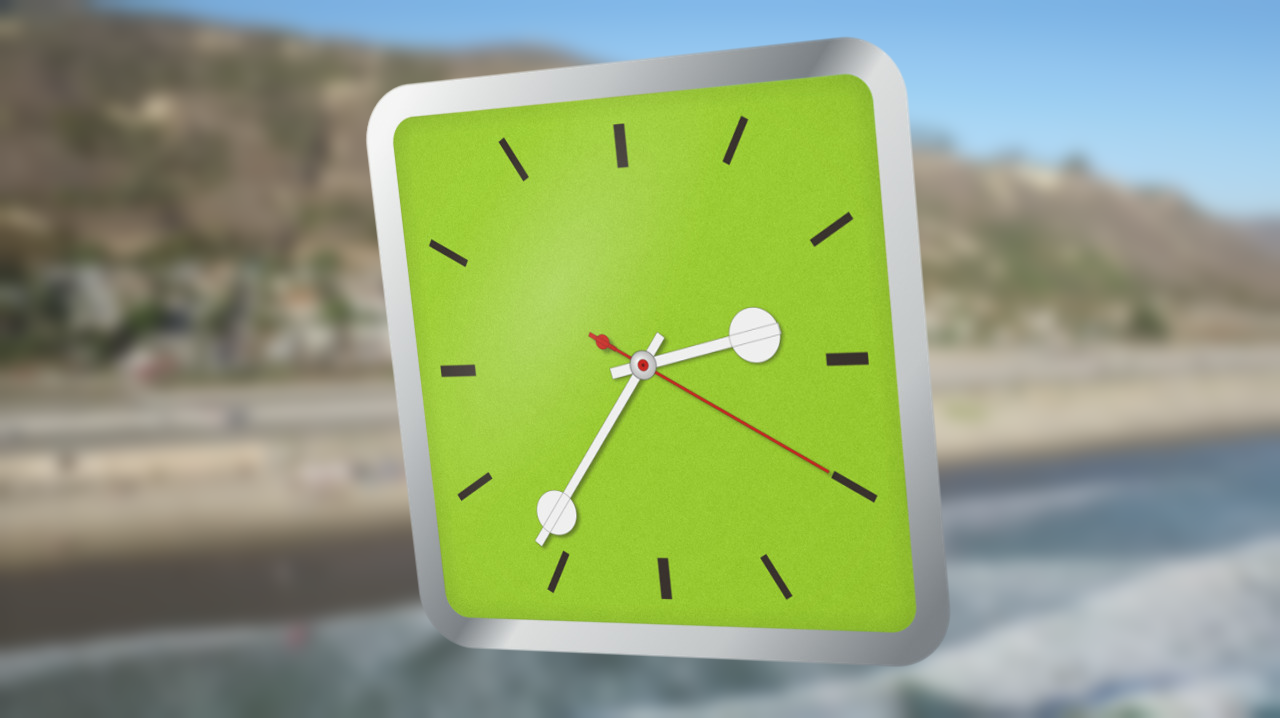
2:36:20
